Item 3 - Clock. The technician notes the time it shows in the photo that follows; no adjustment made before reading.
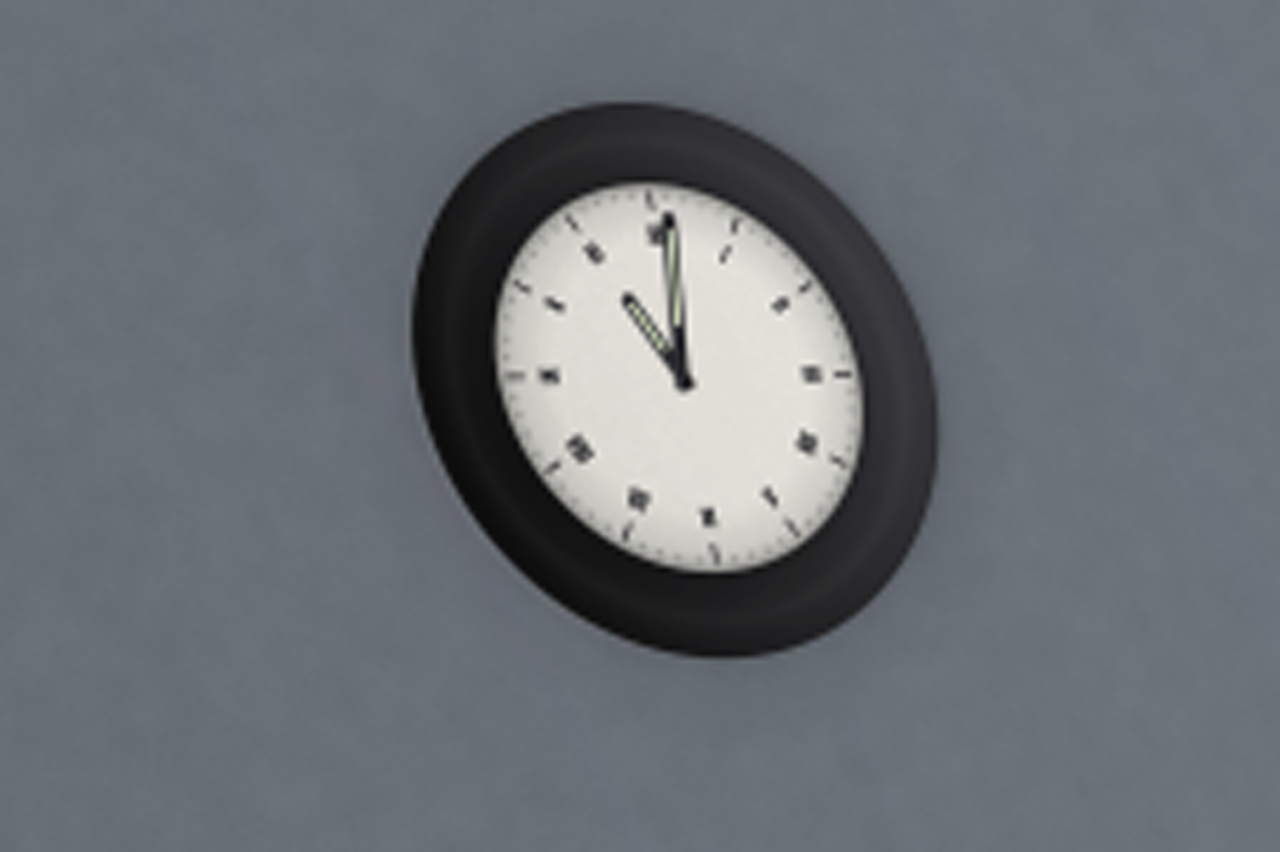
11:01
